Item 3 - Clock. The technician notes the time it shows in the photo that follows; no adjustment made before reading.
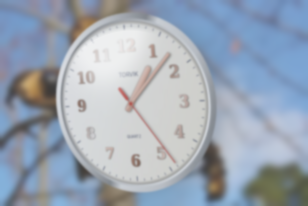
1:07:24
